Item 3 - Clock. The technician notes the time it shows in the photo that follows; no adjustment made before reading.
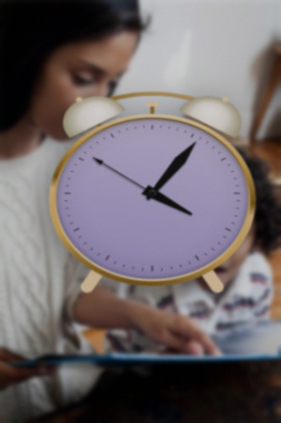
4:05:51
